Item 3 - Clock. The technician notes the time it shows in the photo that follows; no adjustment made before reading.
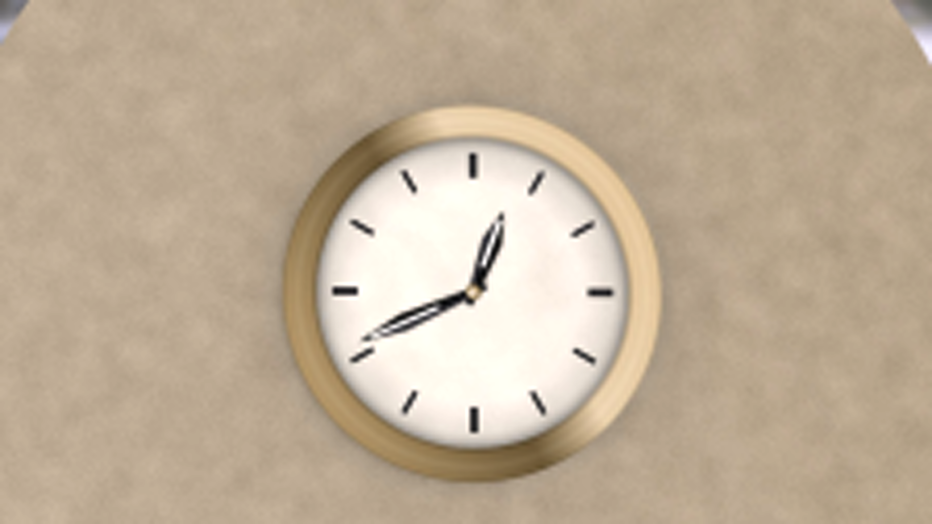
12:41
